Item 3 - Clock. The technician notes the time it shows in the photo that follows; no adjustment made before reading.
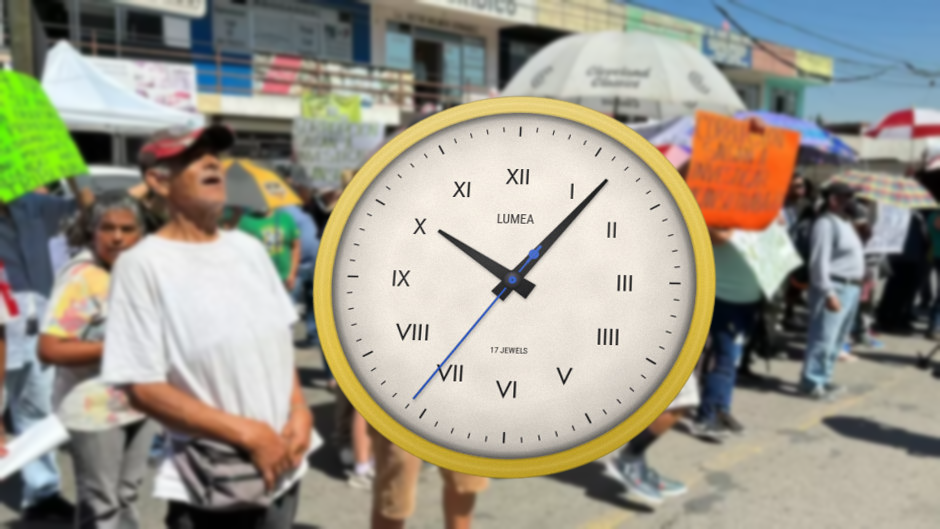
10:06:36
